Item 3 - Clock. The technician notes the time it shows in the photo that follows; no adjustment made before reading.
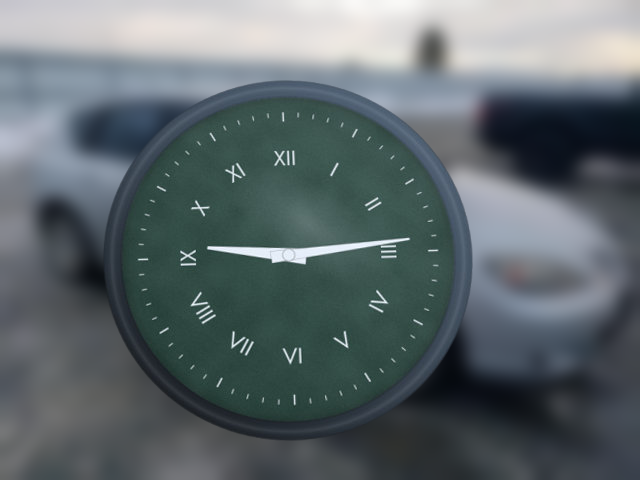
9:14
